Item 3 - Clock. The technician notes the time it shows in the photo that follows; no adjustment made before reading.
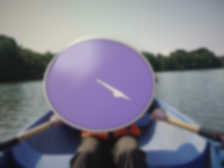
4:21
